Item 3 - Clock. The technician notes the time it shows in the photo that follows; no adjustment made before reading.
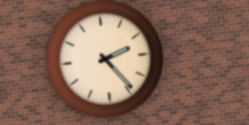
2:24
